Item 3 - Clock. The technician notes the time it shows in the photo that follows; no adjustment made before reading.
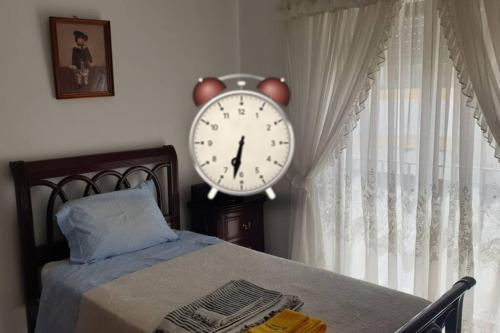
6:32
